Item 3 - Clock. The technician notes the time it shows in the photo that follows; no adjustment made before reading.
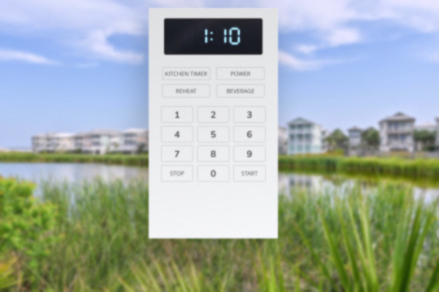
1:10
